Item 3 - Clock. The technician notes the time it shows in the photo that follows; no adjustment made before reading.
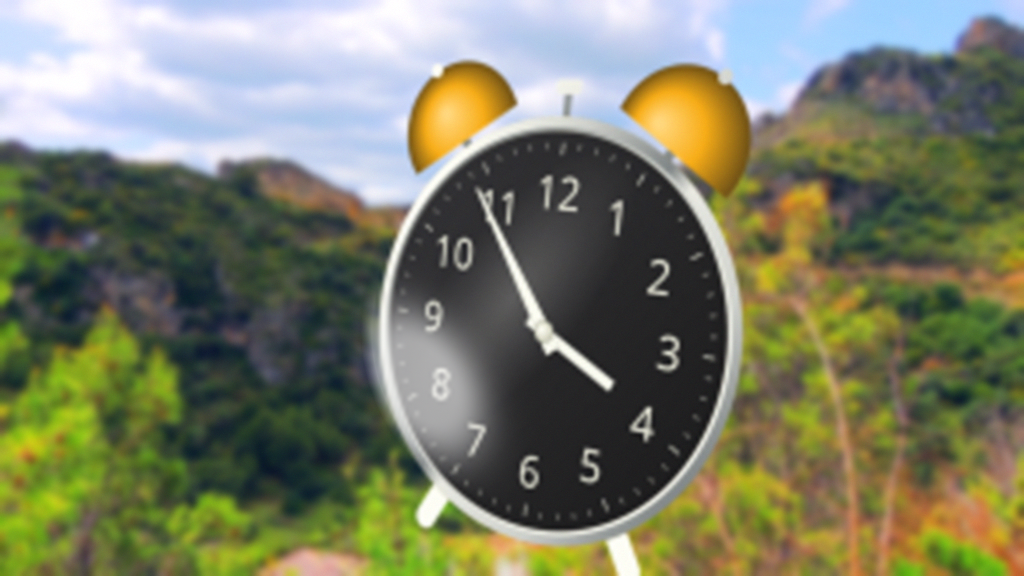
3:54
